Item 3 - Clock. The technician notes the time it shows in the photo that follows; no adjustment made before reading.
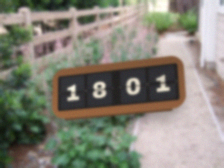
18:01
